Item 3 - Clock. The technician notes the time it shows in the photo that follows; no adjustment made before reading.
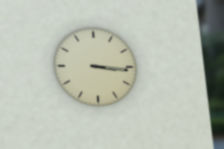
3:16
